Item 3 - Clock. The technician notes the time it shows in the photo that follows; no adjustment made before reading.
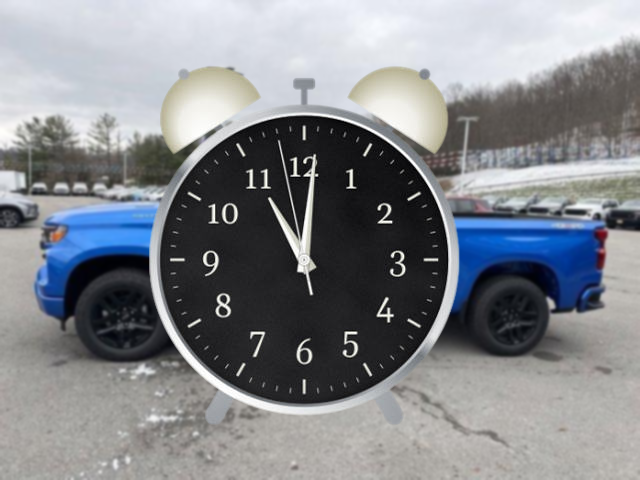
11:00:58
